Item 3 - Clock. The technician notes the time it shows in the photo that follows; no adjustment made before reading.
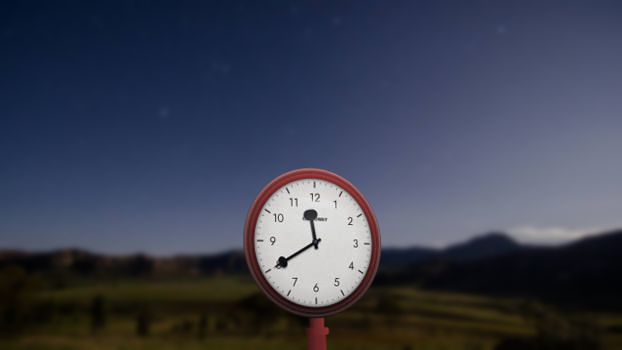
11:40
